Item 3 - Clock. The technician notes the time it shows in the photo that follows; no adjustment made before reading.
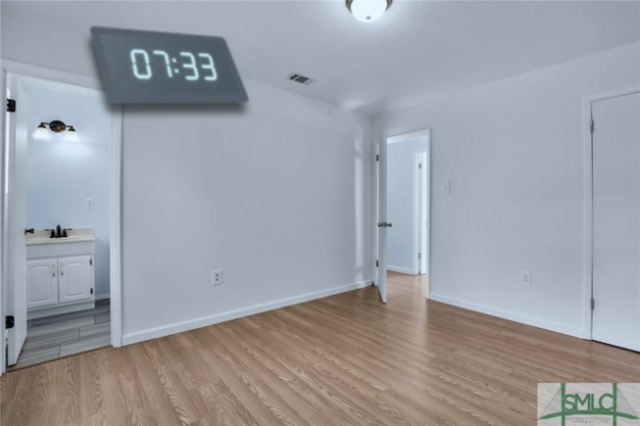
7:33
